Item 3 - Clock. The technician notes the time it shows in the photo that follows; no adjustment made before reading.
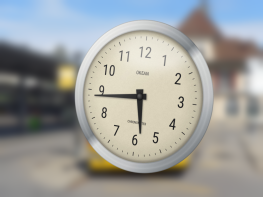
5:44
